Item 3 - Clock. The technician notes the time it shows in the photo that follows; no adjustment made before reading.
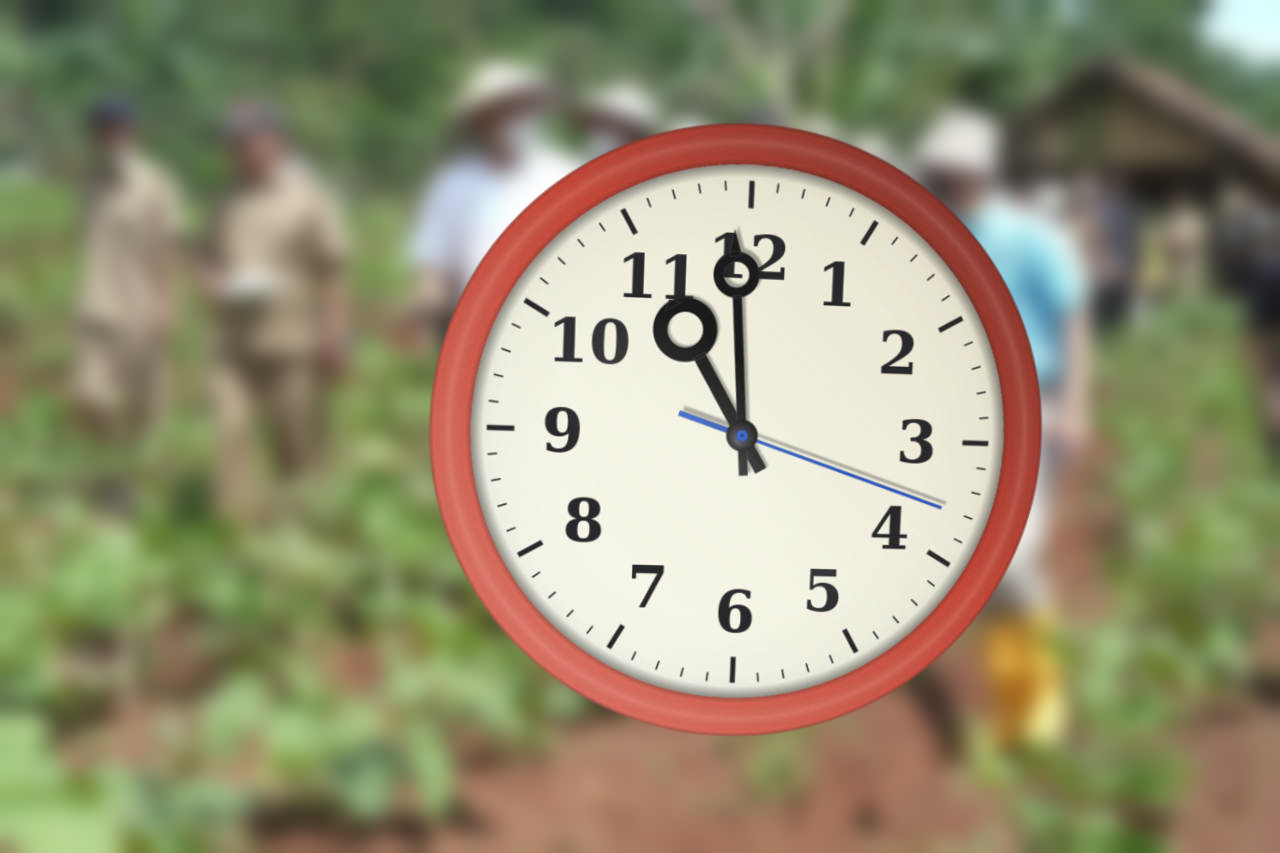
10:59:18
